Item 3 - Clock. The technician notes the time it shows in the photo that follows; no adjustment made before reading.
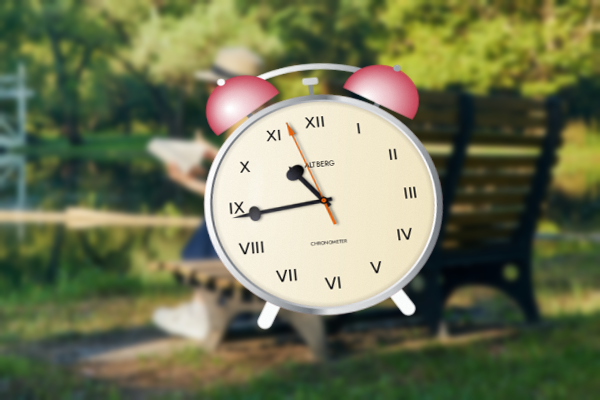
10:43:57
